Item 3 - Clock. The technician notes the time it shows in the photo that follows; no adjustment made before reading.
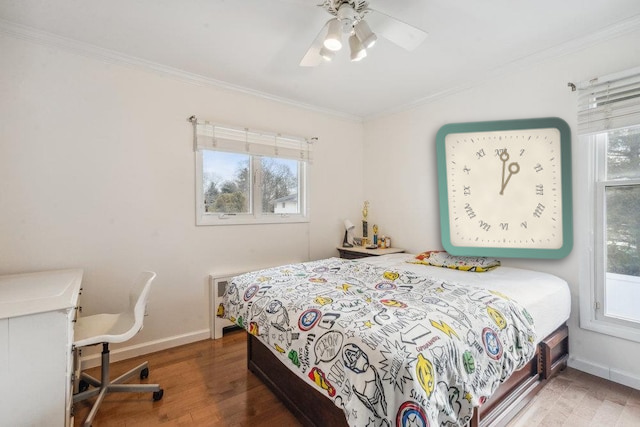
1:01
